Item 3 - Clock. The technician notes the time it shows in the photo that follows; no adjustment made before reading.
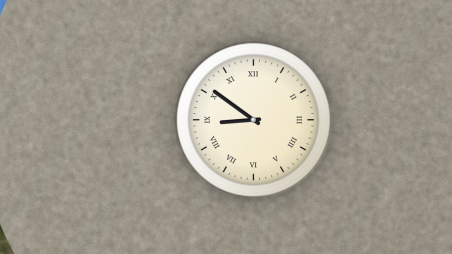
8:51
